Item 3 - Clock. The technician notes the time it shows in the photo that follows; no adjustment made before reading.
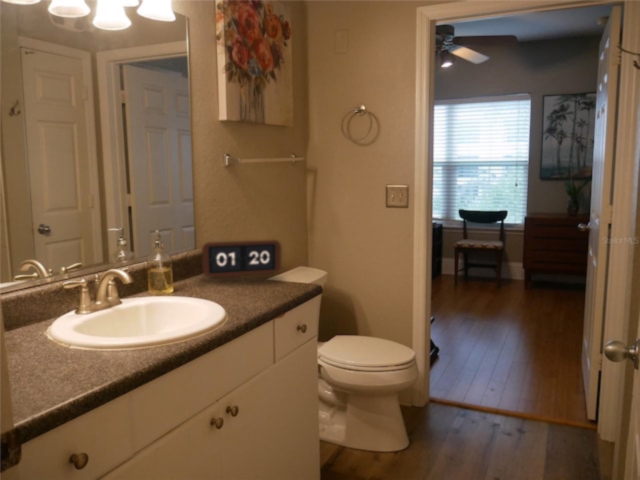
1:20
